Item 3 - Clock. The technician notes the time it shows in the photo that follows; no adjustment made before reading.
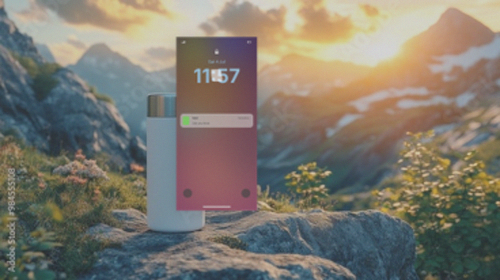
11:57
